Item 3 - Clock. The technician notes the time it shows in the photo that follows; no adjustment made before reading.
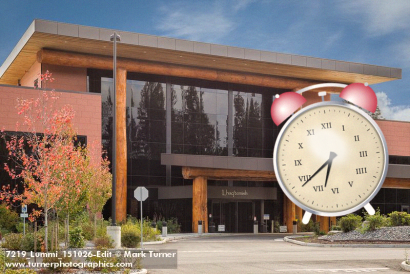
6:39
